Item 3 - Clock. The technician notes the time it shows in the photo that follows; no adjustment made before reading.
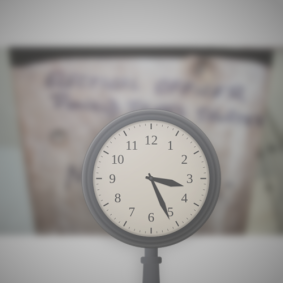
3:26
